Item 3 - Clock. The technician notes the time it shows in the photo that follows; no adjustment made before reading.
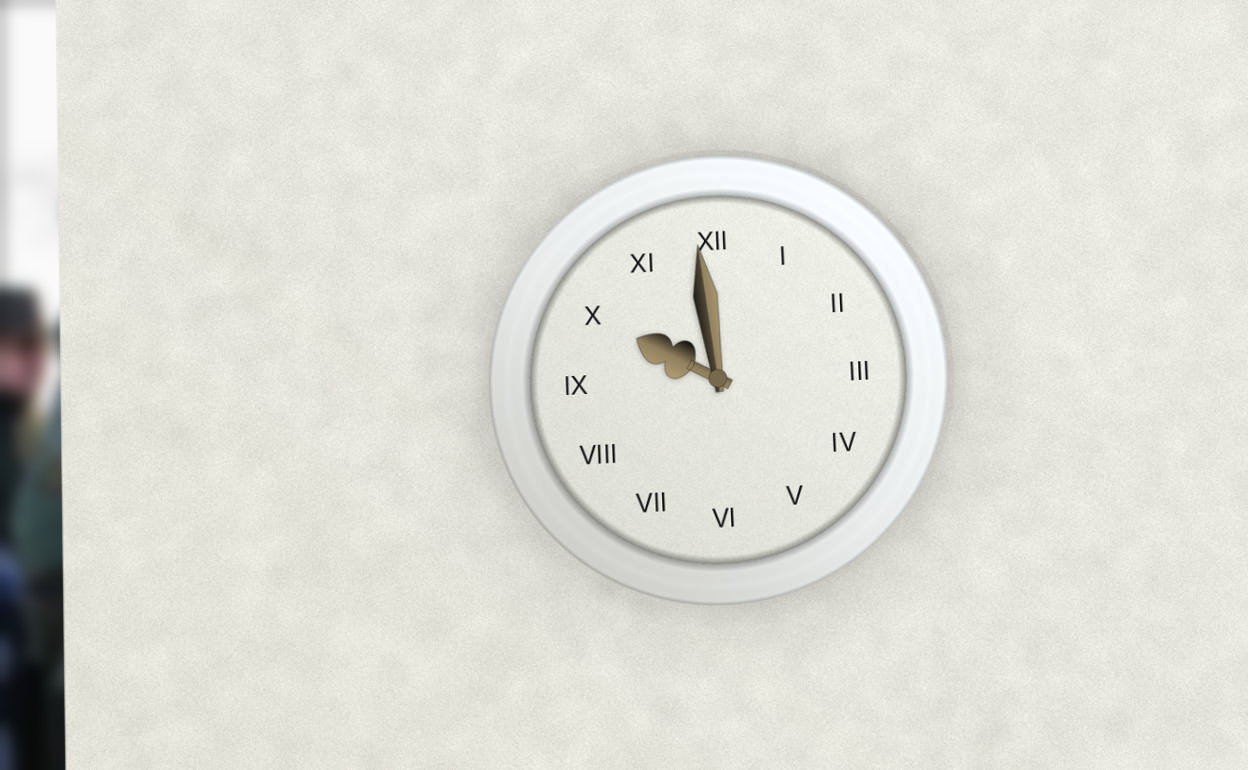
9:59
